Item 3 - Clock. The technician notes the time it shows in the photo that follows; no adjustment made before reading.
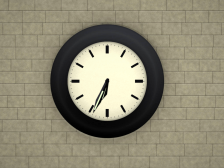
6:34
